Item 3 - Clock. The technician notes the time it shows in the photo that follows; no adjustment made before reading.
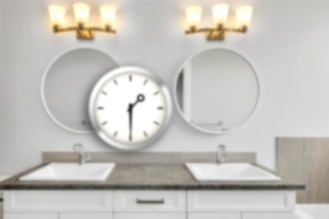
1:30
